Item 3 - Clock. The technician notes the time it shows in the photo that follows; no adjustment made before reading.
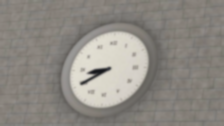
8:40
